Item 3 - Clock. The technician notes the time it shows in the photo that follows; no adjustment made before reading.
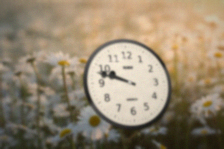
9:48
